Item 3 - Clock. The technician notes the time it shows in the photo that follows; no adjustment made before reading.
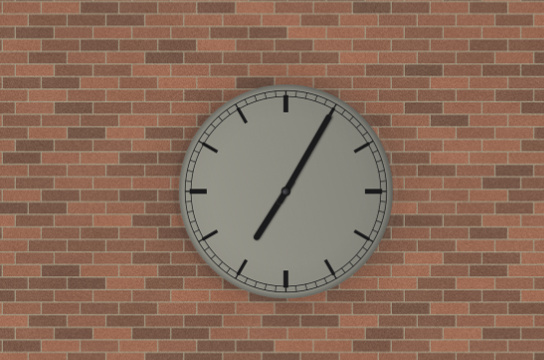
7:05
